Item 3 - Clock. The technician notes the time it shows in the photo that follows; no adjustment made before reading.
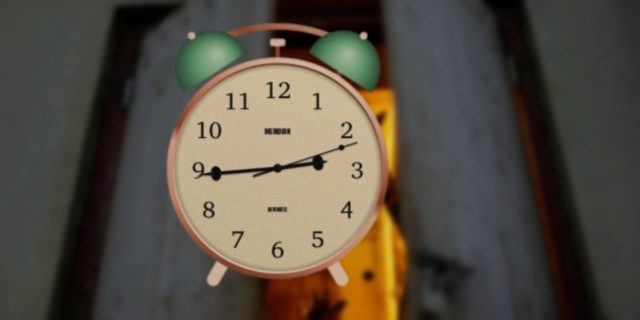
2:44:12
